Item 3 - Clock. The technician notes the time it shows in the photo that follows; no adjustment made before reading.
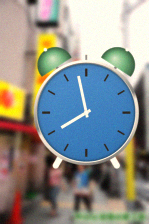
7:58
